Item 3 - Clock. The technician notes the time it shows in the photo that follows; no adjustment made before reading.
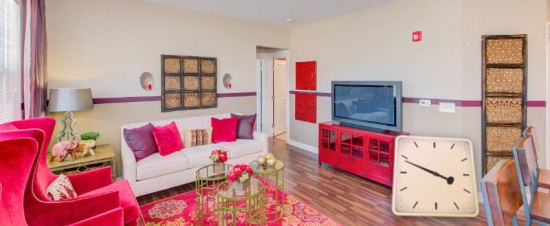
3:49
